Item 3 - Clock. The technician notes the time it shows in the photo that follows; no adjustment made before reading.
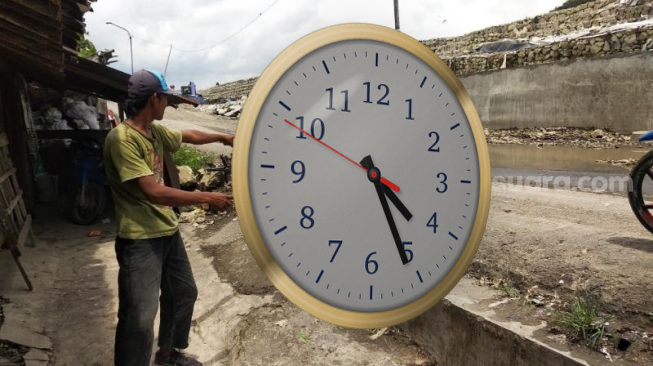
4:25:49
